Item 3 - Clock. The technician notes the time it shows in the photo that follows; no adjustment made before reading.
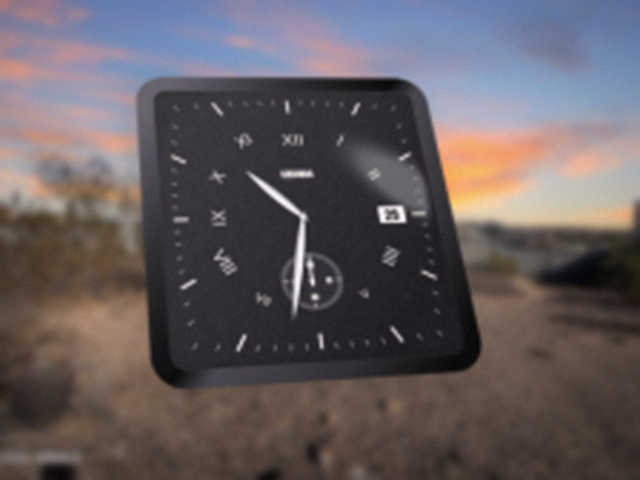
10:32
